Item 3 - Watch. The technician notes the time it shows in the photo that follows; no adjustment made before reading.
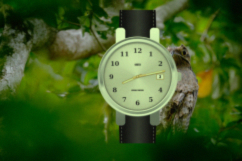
8:13
